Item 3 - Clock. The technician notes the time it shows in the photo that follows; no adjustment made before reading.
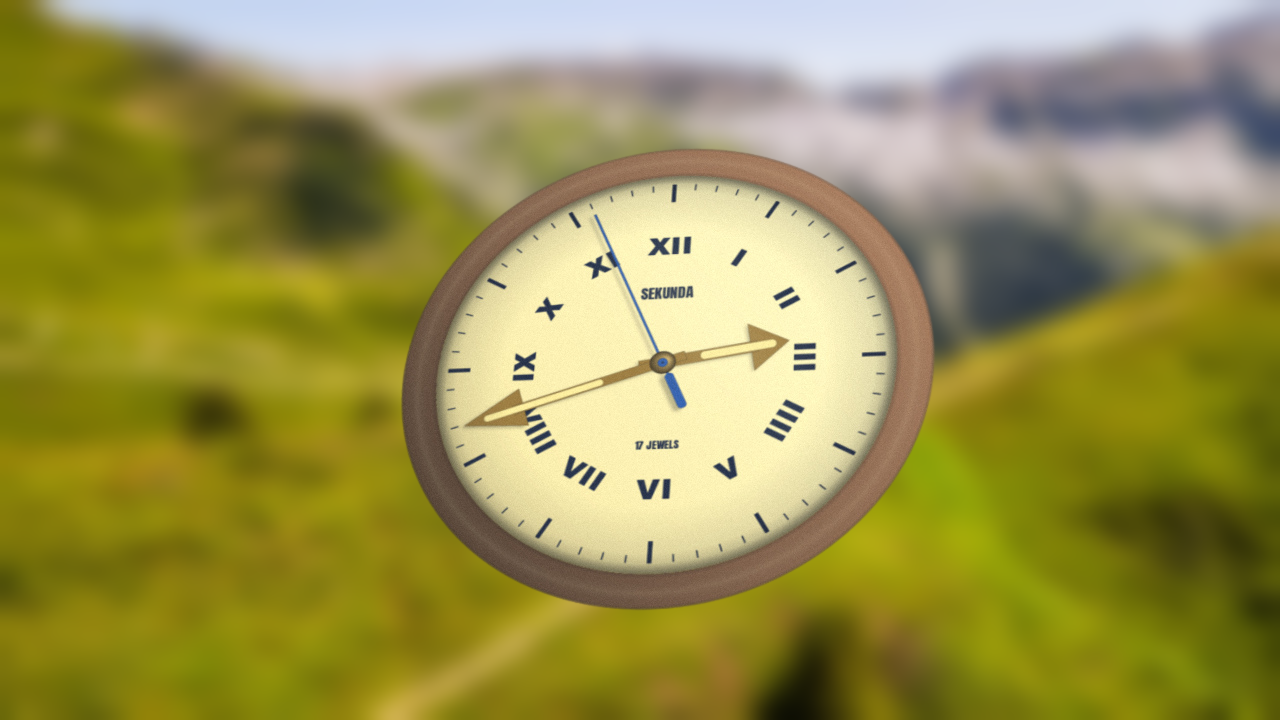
2:41:56
